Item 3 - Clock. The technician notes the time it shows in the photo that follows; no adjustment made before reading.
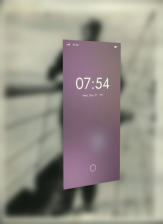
7:54
